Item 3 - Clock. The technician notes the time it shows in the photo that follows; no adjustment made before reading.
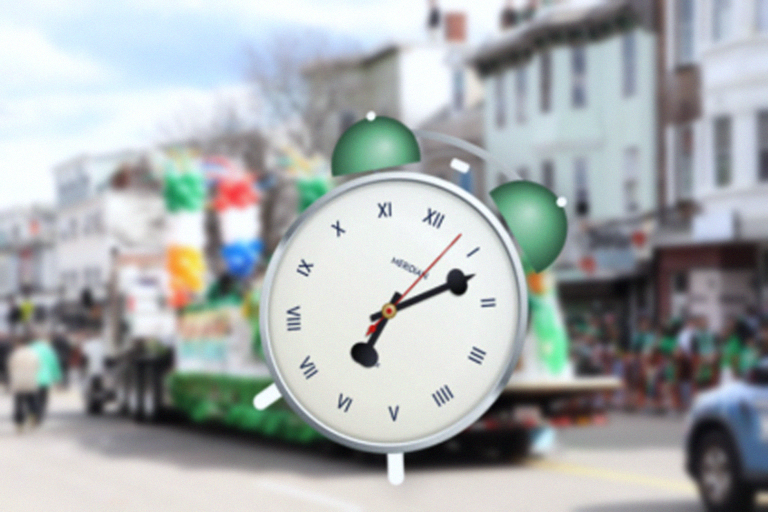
6:07:03
